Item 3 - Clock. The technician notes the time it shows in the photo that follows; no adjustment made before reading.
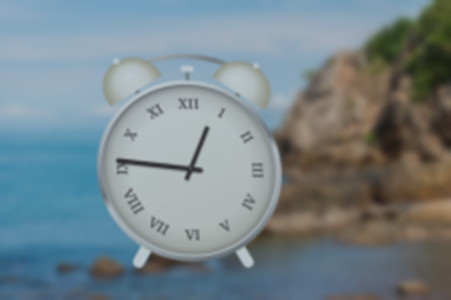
12:46
